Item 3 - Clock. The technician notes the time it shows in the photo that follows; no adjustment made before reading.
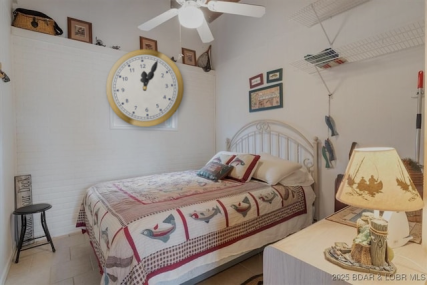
12:05
